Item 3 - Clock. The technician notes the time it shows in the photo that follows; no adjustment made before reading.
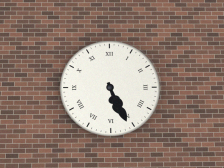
5:26
